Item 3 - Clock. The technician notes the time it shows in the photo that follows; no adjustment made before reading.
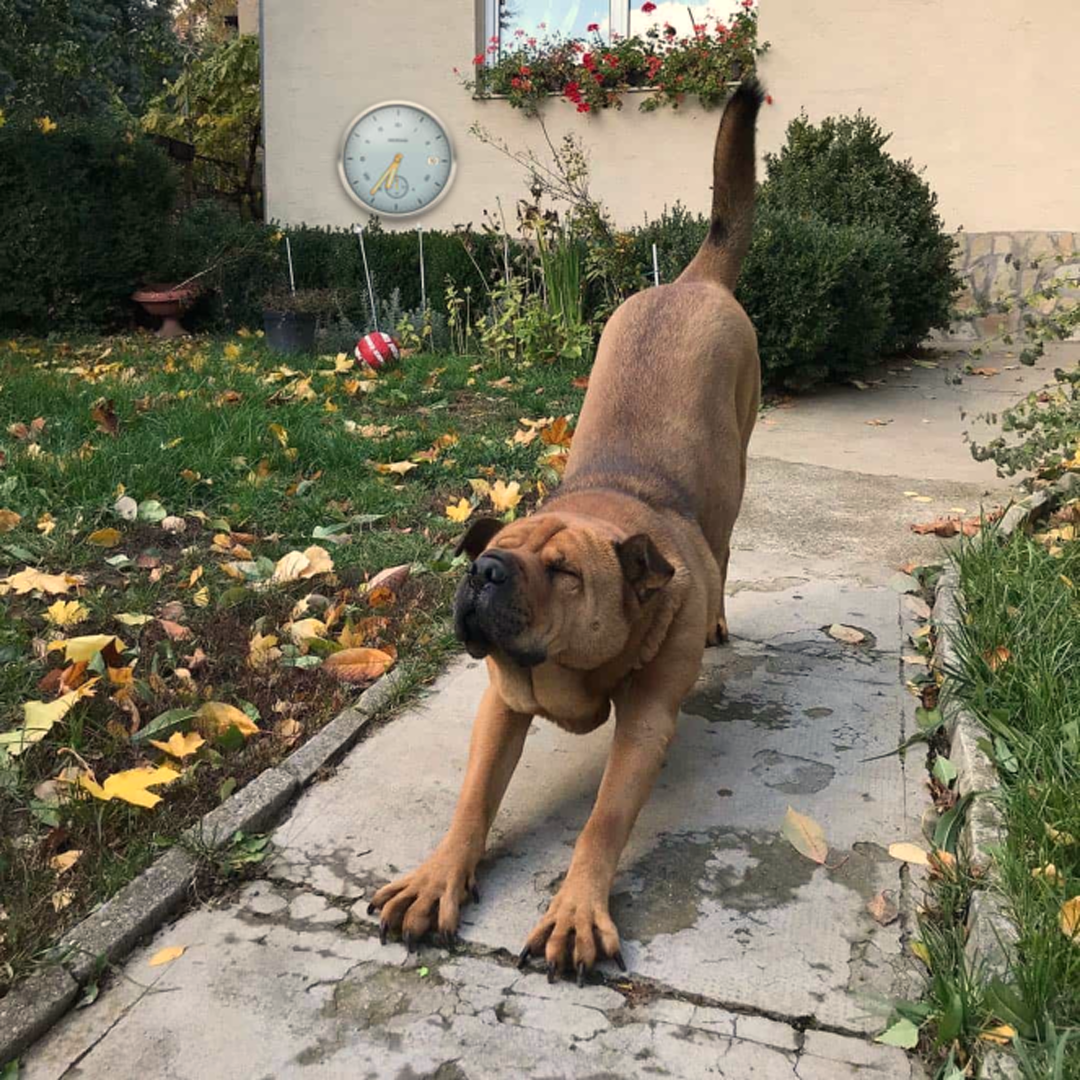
6:36
